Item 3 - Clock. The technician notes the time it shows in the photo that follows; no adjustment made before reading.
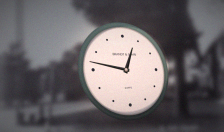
12:47
